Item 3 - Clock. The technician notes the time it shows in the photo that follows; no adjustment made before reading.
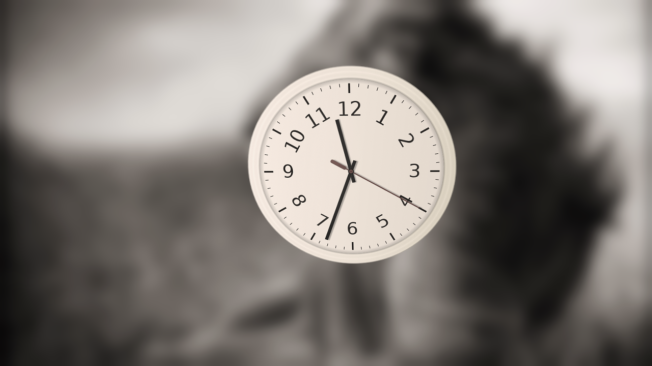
11:33:20
